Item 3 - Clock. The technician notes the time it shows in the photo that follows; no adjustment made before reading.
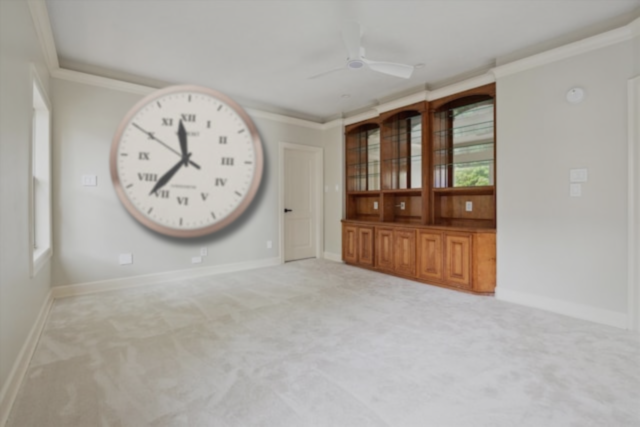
11:36:50
